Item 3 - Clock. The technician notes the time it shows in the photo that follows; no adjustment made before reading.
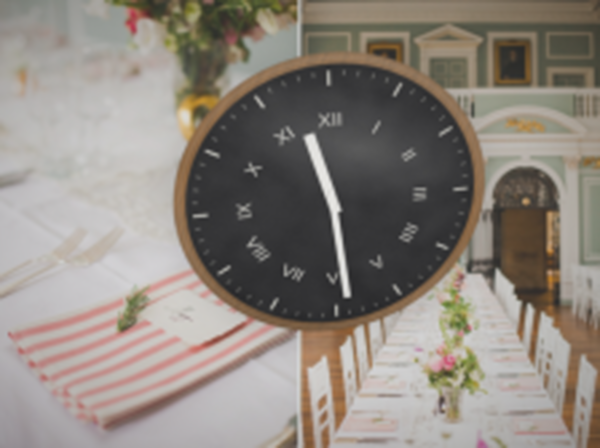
11:29
